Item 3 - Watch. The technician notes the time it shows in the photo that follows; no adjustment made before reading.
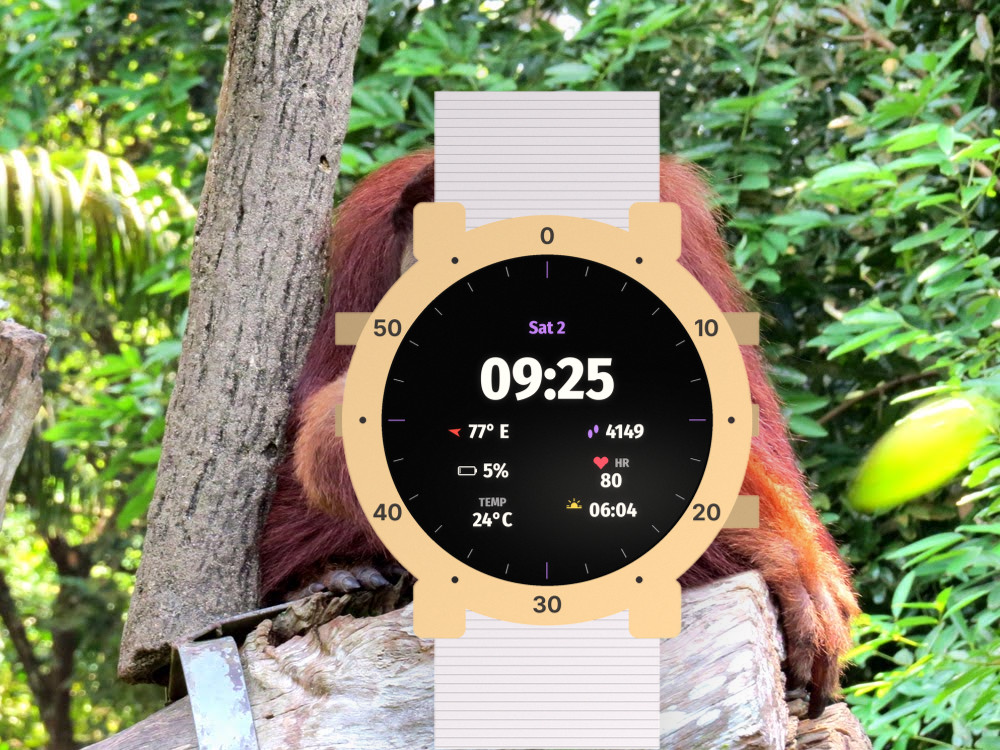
9:25
